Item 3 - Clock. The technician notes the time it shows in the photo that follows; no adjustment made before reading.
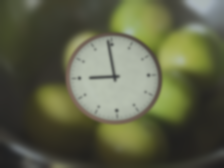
8:59
